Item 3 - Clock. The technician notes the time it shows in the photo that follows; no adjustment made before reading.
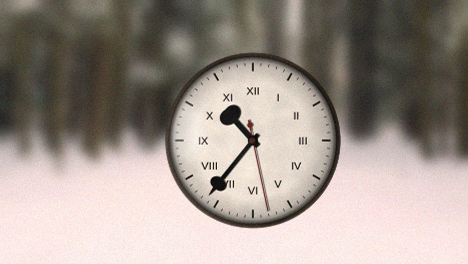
10:36:28
